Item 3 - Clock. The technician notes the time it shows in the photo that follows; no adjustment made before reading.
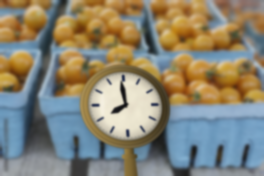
7:59
